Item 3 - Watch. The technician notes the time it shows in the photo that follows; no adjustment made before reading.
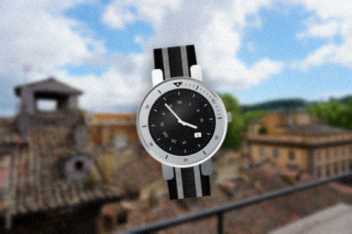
3:54
